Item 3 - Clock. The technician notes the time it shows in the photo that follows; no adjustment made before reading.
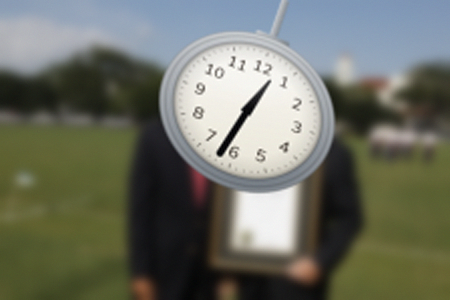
12:32
